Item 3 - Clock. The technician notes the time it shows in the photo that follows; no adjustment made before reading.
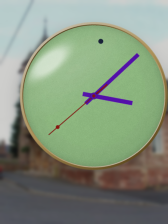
3:06:37
